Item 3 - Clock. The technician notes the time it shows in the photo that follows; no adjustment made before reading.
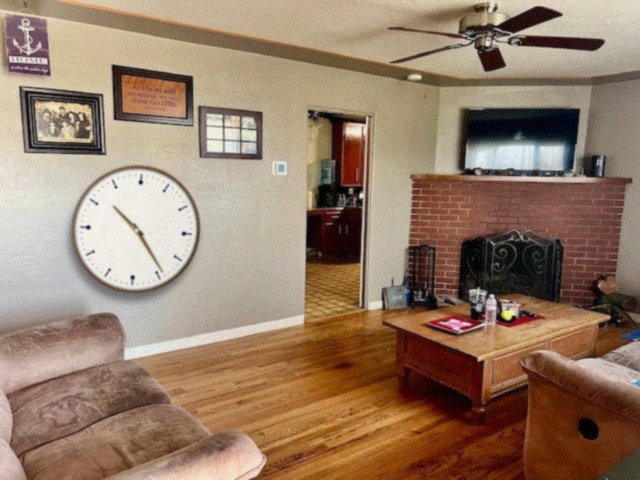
10:24
